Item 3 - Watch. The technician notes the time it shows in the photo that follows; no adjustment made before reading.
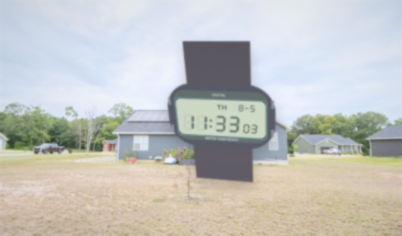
11:33
